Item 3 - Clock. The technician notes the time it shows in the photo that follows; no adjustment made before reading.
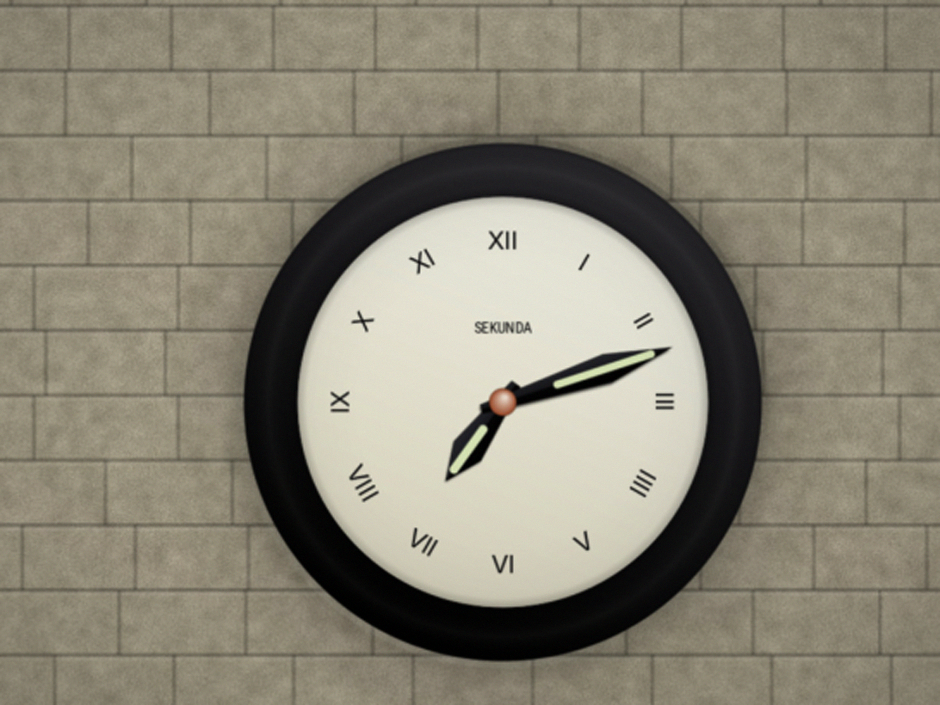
7:12
